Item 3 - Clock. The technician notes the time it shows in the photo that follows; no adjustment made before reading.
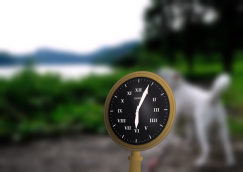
6:04
